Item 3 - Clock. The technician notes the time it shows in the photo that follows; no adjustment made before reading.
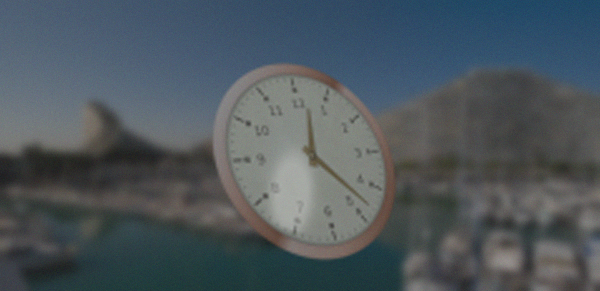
12:23
